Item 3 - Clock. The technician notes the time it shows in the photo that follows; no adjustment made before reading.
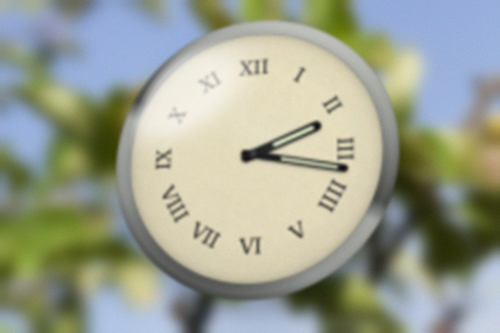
2:17
